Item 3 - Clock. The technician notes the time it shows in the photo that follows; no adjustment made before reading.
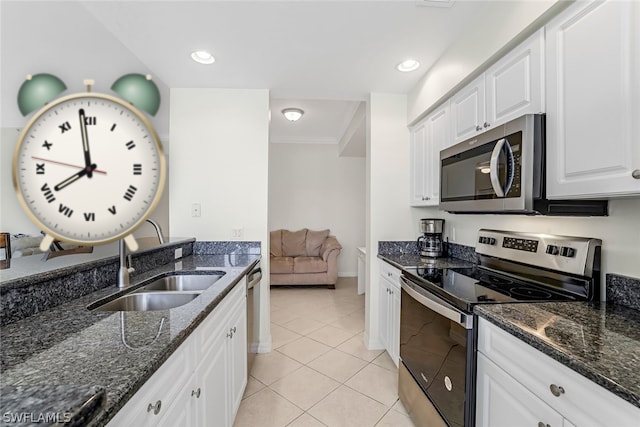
7:58:47
